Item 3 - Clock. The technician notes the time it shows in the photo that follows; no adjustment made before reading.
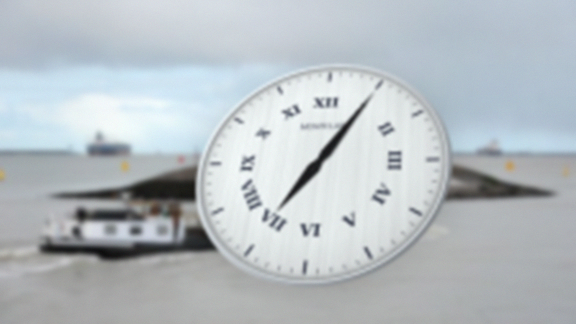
7:05
